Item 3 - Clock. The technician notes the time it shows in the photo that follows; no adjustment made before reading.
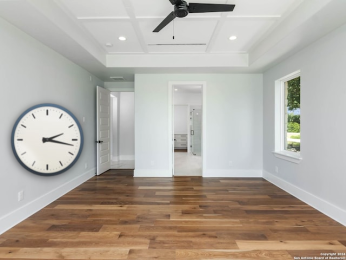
2:17
